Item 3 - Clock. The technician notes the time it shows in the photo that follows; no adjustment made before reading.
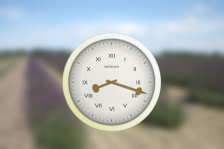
8:18
